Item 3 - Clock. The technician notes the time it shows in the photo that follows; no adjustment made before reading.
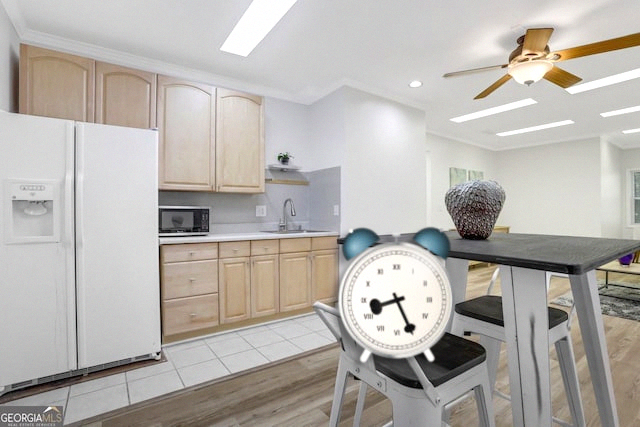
8:26
